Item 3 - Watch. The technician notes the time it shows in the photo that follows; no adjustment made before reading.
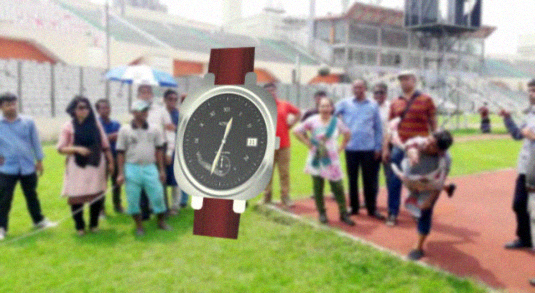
12:33
